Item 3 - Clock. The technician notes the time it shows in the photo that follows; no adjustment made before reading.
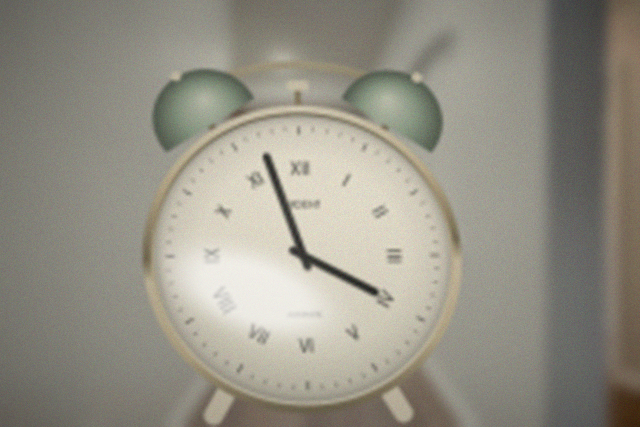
3:57
